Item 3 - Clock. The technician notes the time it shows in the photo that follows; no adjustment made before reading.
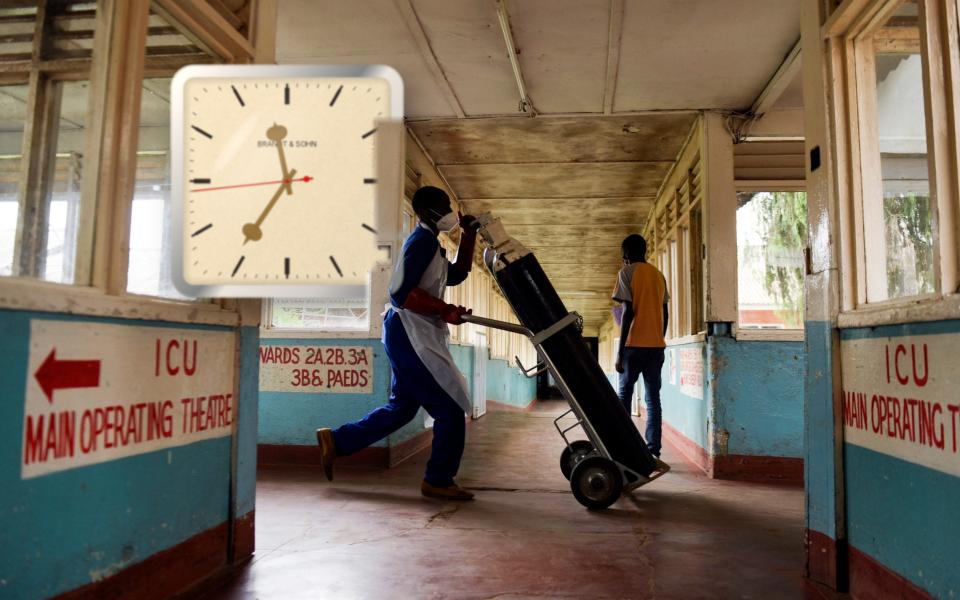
11:35:44
